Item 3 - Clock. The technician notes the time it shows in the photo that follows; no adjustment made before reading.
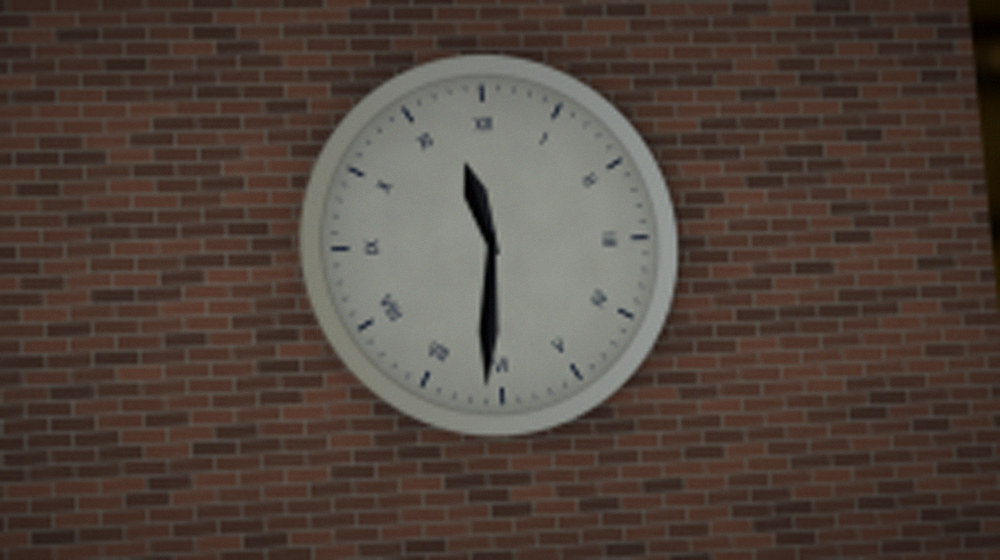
11:31
